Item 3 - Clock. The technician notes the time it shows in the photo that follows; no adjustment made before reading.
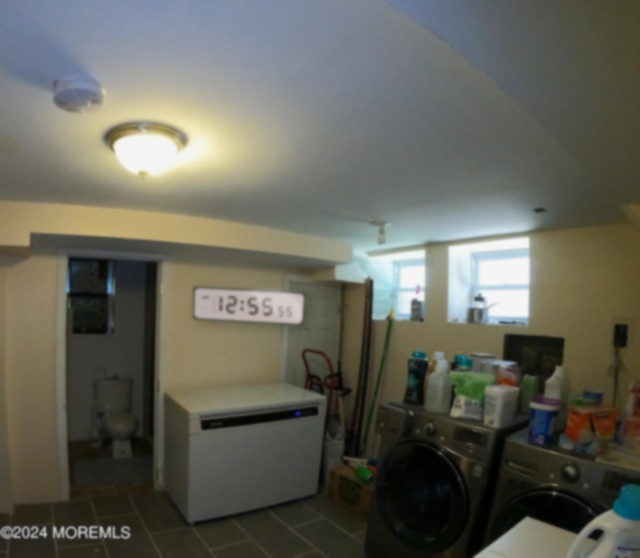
12:55
